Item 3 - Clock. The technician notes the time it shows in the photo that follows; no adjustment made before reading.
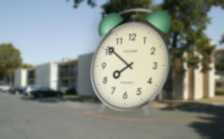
7:51
